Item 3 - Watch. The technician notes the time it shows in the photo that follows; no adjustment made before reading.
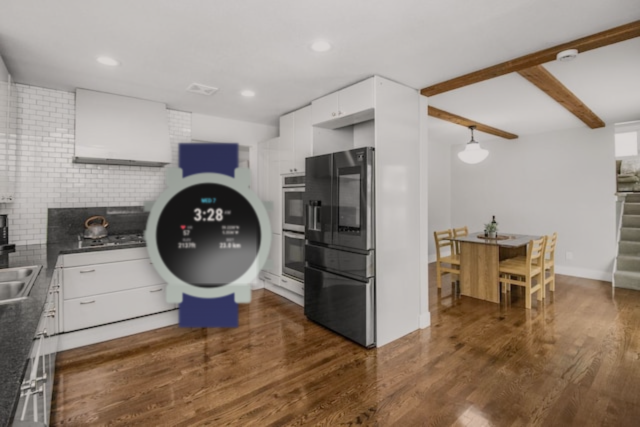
3:28
